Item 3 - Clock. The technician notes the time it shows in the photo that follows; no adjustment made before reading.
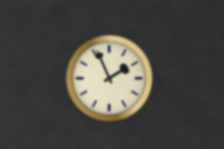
1:56
